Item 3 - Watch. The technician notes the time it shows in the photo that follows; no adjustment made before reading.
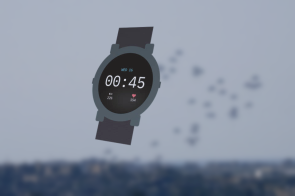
0:45
